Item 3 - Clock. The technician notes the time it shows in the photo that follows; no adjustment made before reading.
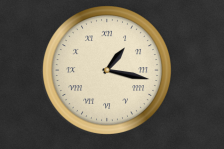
1:17
